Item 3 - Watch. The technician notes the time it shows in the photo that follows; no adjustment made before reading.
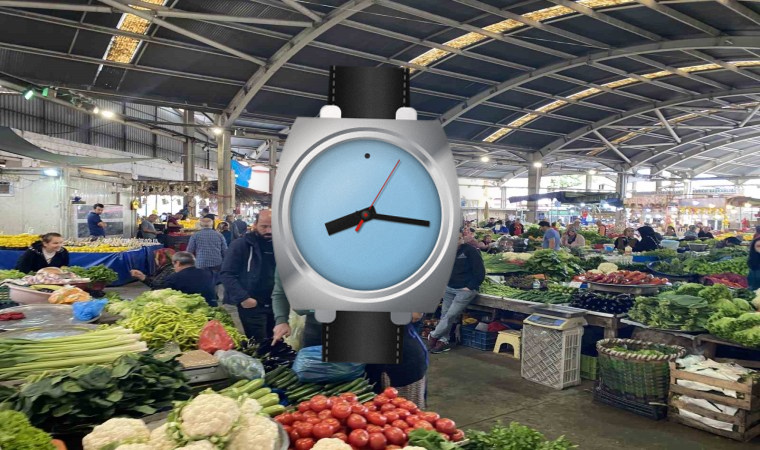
8:16:05
